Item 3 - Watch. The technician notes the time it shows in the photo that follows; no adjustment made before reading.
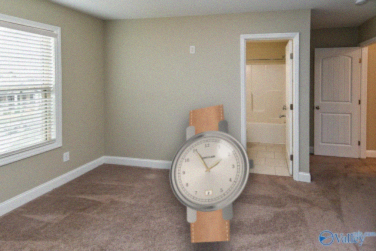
1:55
